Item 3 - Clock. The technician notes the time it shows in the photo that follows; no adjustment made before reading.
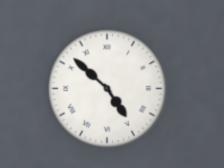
4:52
